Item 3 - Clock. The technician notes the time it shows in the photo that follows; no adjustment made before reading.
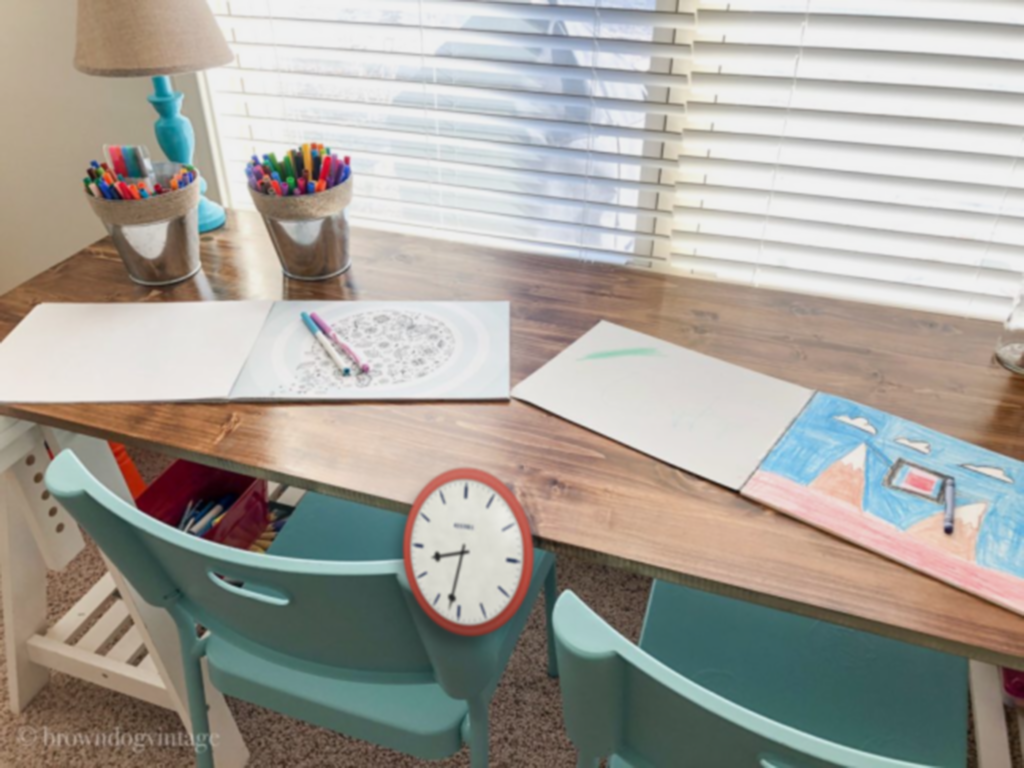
8:32
